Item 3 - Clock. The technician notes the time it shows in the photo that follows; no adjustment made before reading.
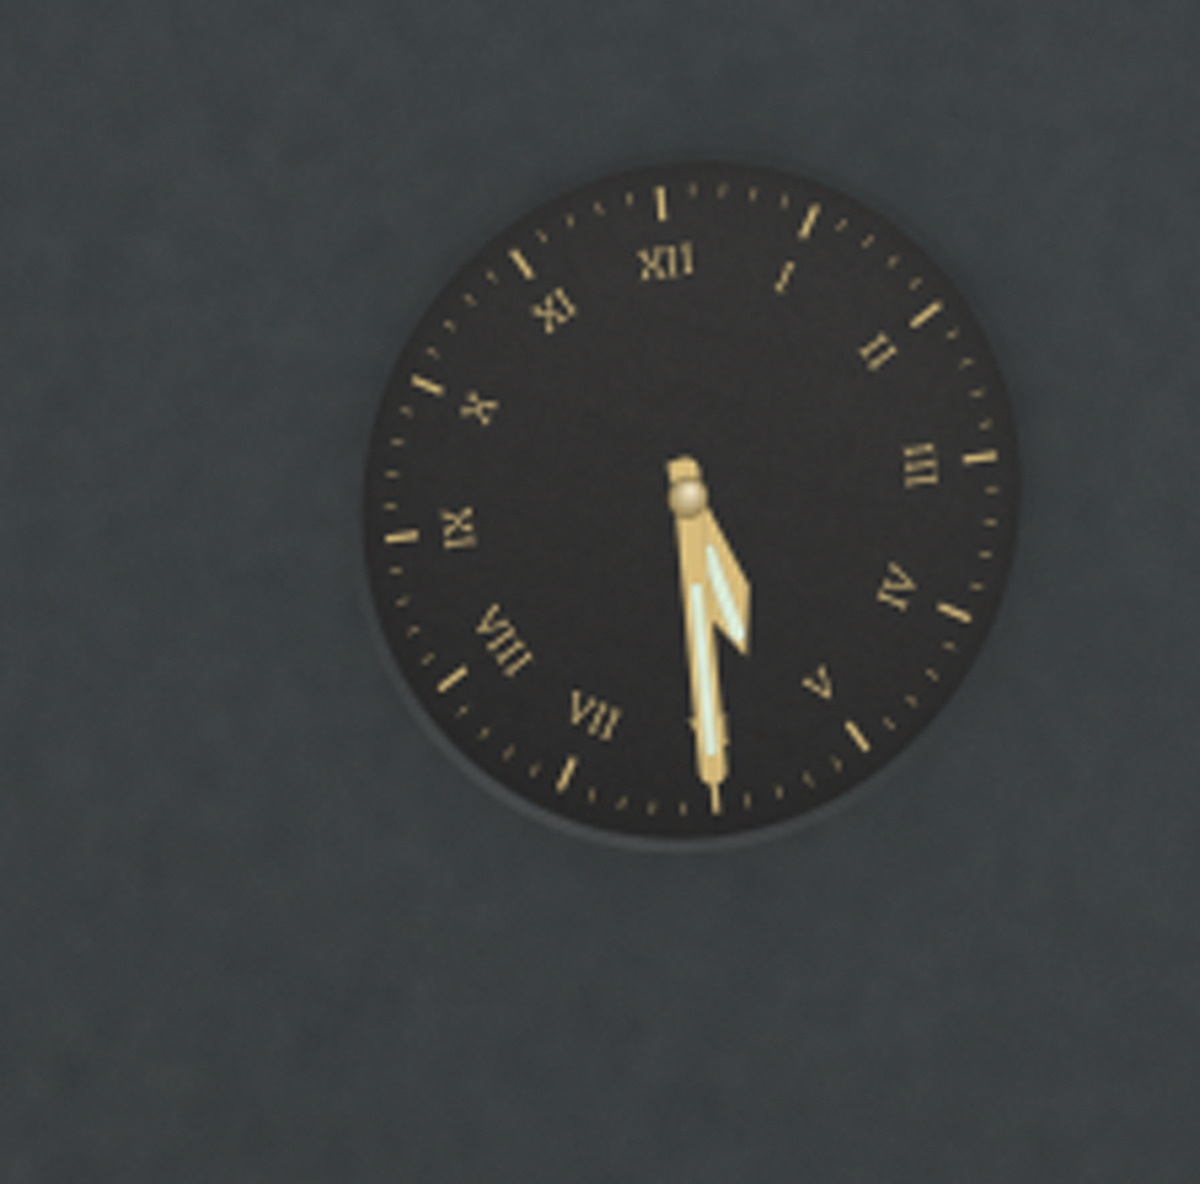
5:30
